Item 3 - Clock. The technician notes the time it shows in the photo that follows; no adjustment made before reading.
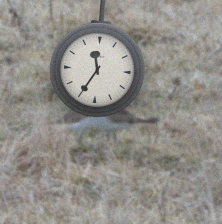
11:35
